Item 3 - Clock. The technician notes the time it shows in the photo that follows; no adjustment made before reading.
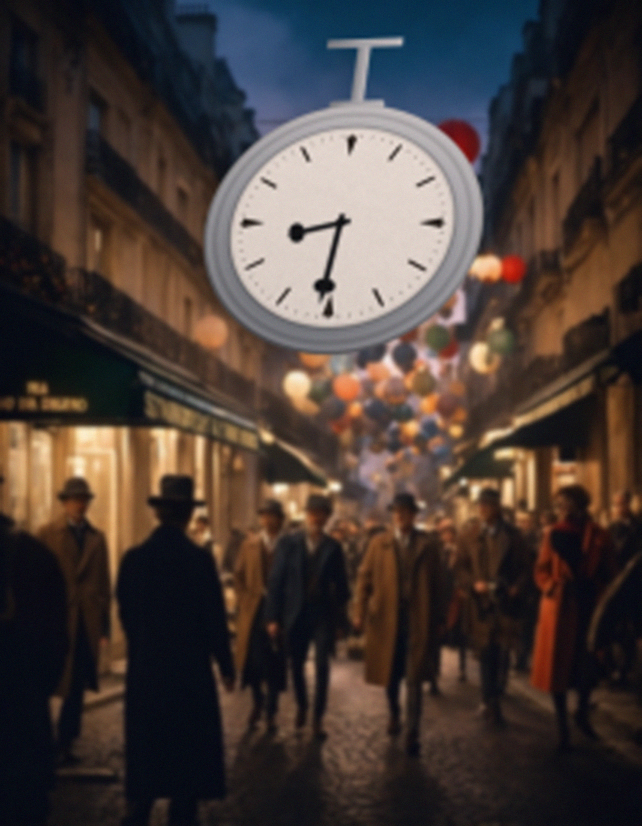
8:31
